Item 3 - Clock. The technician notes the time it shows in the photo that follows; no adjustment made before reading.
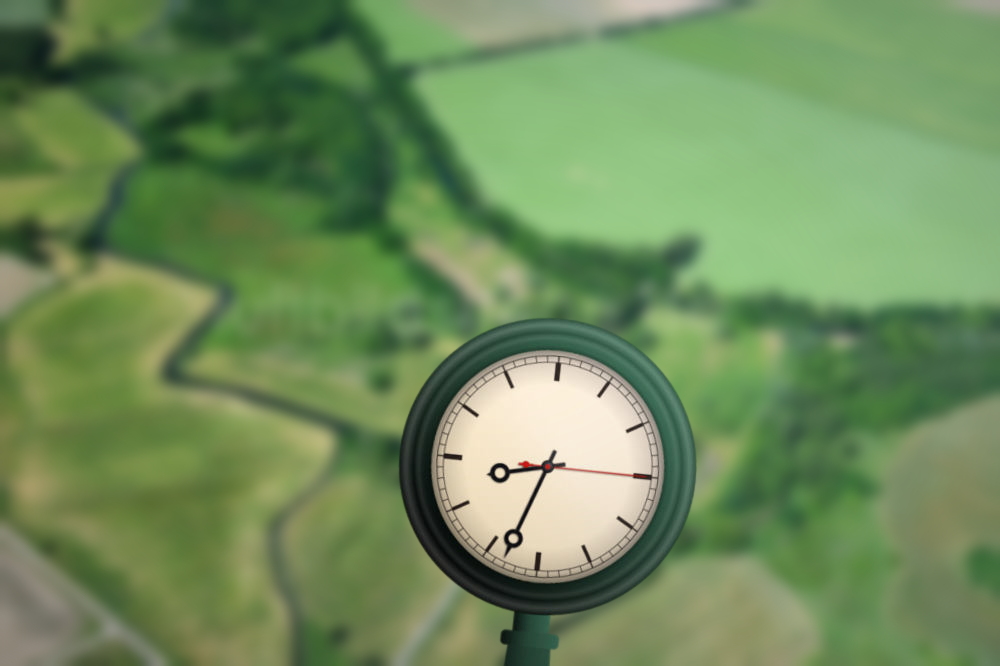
8:33:15
